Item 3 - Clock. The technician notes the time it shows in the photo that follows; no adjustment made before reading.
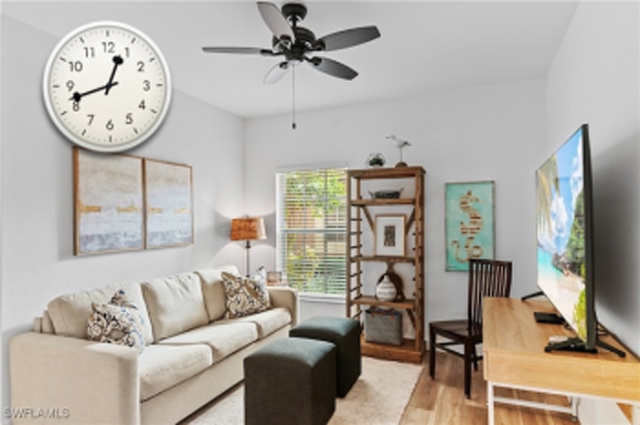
12:42
